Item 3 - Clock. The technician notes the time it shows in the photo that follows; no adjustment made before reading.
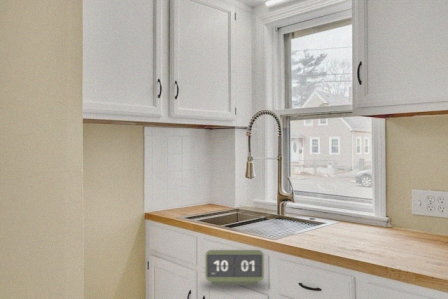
10:01
